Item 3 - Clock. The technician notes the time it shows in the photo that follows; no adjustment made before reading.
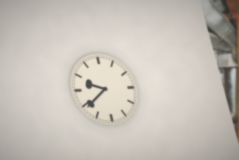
9:39
